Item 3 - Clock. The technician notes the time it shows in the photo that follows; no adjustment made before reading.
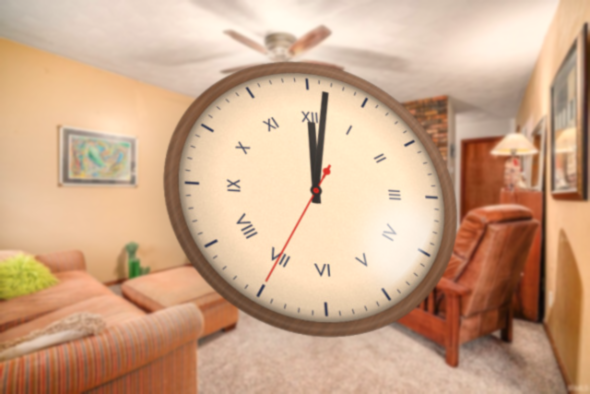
12:01:35
